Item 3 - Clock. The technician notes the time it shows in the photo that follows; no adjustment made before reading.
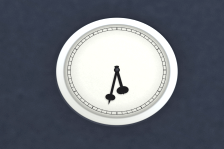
5:32
